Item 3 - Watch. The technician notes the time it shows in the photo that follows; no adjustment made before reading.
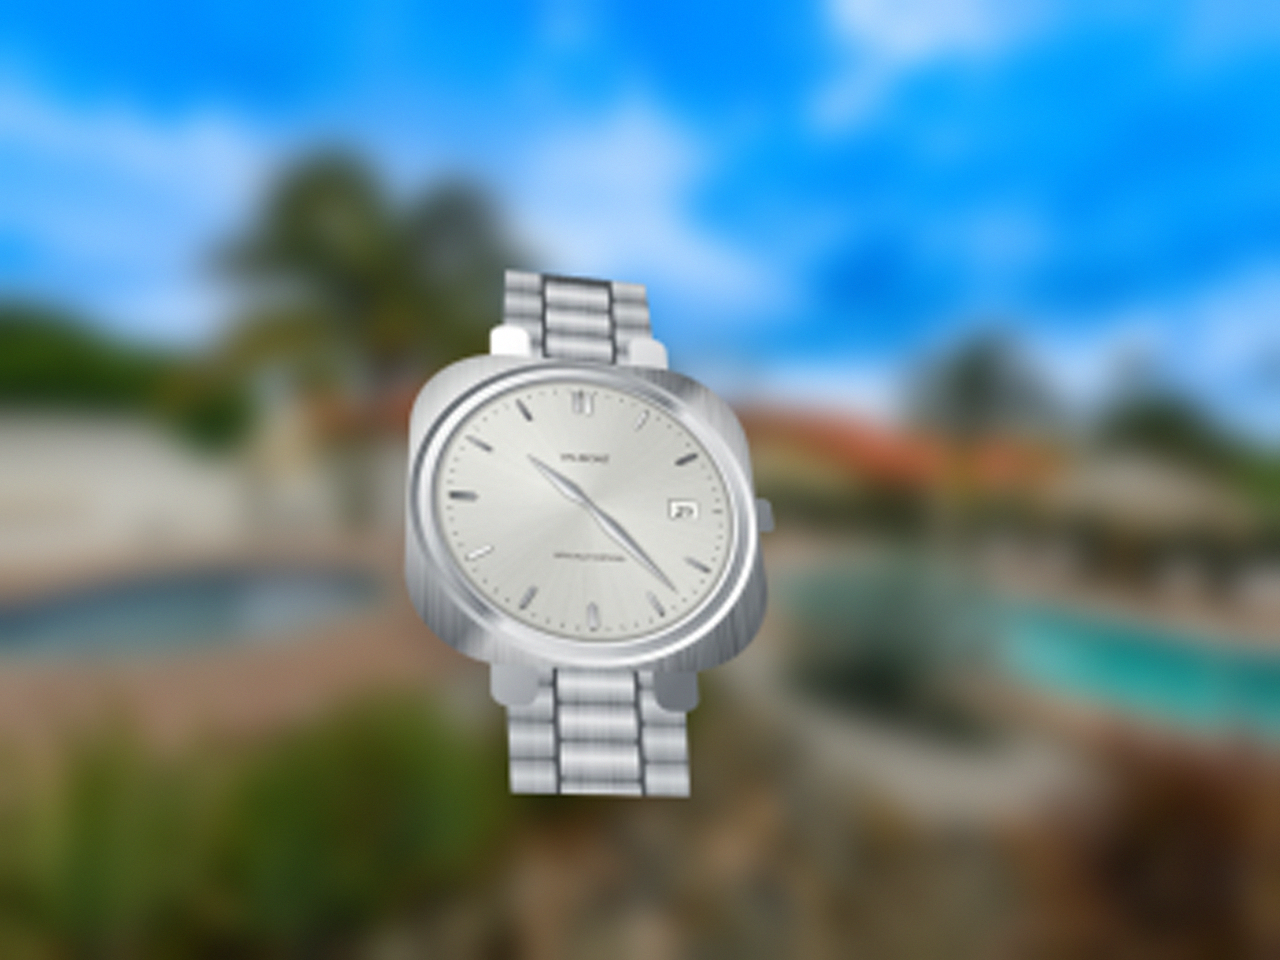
10:23
